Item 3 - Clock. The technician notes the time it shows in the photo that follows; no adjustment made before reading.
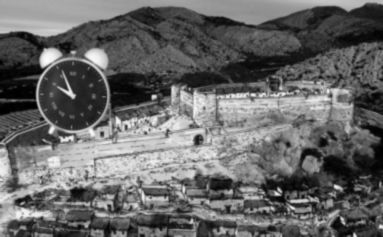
9:56
